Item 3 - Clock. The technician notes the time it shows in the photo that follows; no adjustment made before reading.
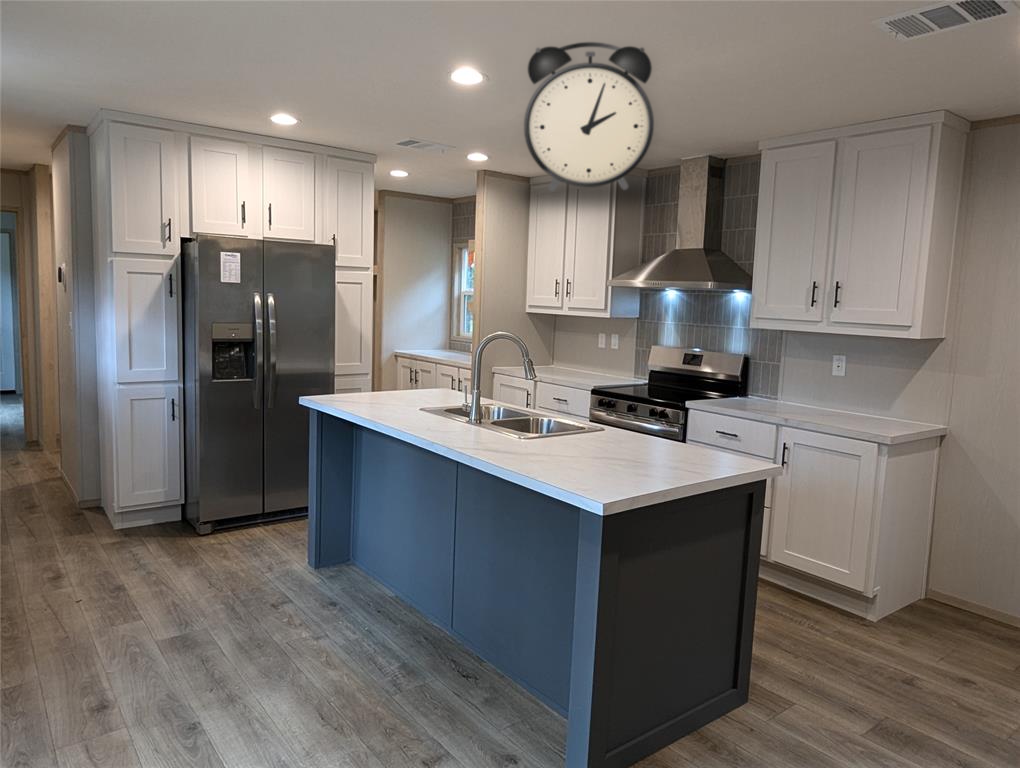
2:03
